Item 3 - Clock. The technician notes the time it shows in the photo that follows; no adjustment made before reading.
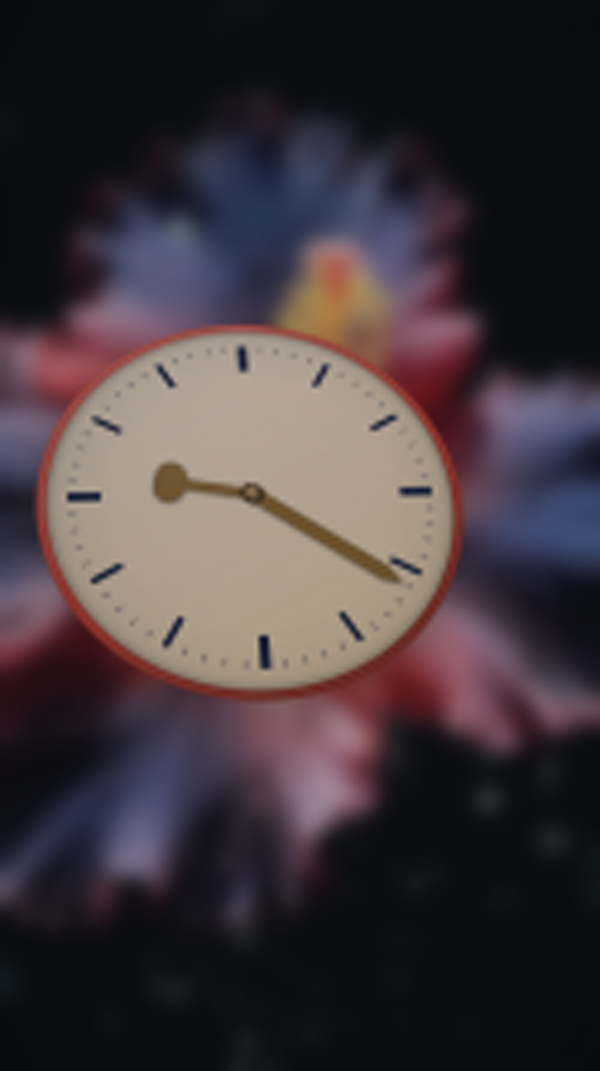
9:21
